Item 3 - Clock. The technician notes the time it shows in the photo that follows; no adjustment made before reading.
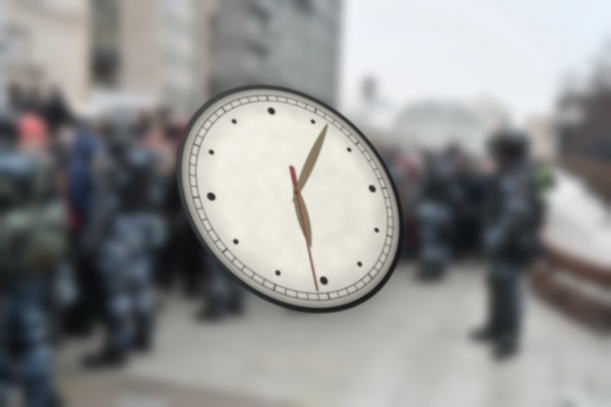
6:06:31
